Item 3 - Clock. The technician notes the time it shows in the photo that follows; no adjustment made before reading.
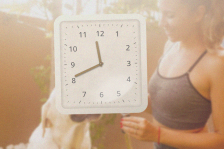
11:41
